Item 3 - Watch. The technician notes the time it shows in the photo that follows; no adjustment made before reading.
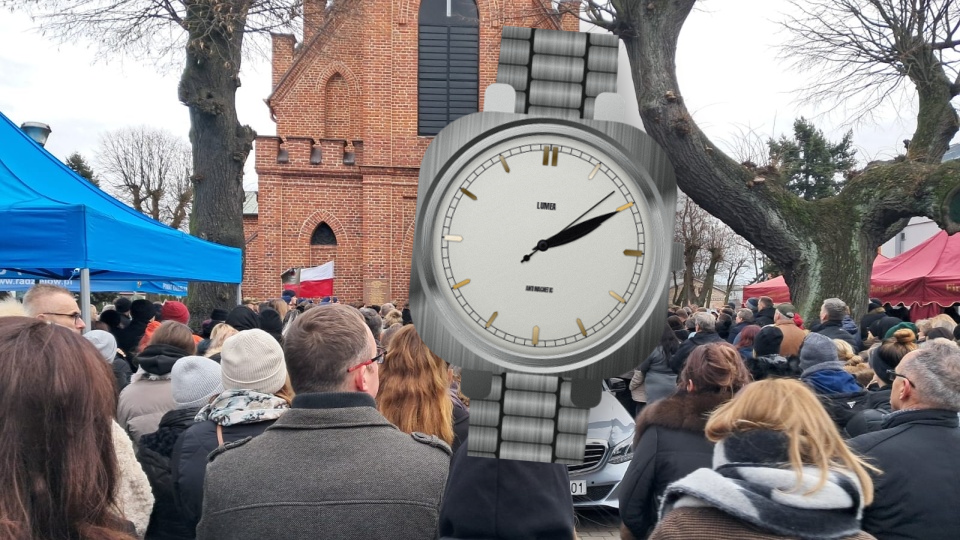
2:10:08
